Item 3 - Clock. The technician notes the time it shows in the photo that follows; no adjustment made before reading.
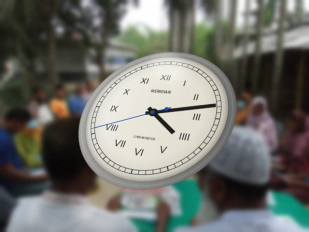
4:12:41
